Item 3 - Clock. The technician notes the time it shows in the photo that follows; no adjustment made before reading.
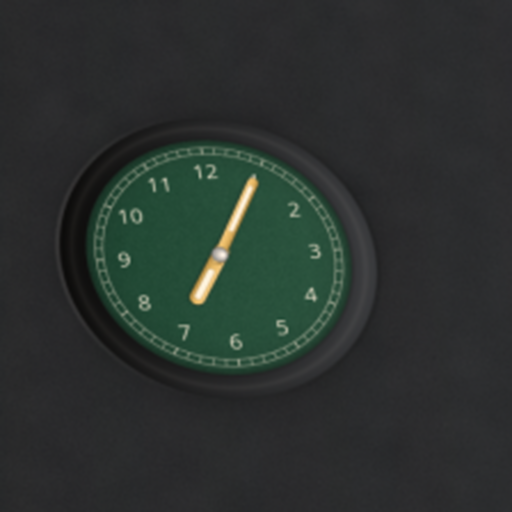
7:05
